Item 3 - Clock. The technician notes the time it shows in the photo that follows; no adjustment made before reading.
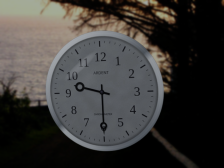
9:30
